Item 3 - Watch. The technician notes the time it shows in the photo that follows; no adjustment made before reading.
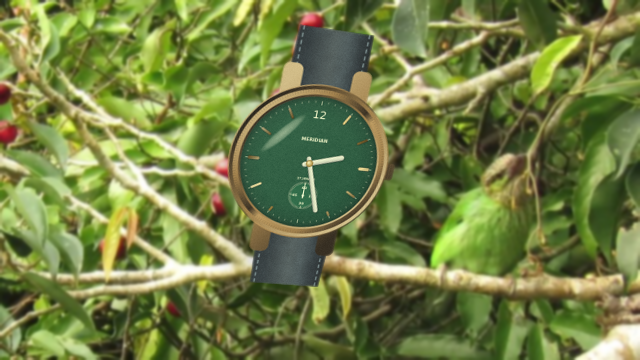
2:27
